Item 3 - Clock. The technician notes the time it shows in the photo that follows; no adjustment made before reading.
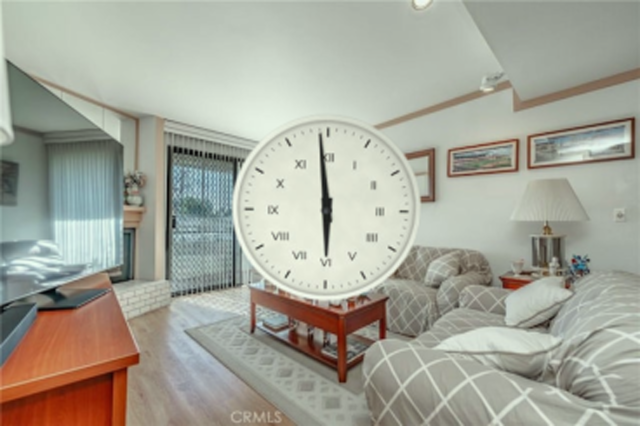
5:59
